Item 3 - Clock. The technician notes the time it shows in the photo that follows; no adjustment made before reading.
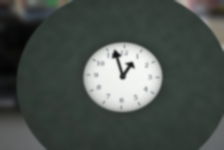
12:57
